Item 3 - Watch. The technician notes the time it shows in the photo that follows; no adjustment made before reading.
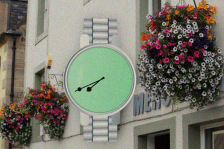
7:41
